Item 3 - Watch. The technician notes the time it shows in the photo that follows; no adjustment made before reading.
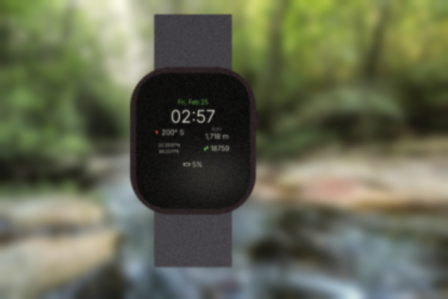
2:57
